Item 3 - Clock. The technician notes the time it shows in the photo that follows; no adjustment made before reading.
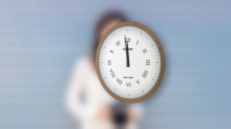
11:59
